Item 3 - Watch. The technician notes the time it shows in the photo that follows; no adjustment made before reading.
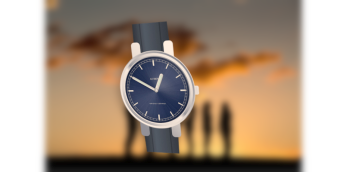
12:50
